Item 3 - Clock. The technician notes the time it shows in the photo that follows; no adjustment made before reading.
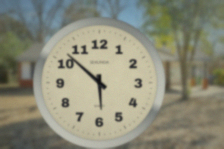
5:52
